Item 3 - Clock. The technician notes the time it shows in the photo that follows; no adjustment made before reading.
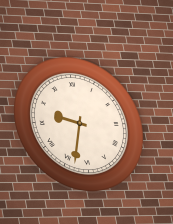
9:33
